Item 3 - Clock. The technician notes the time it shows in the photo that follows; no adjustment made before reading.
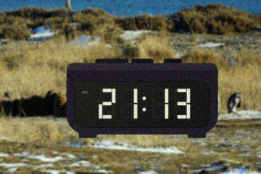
21:13
